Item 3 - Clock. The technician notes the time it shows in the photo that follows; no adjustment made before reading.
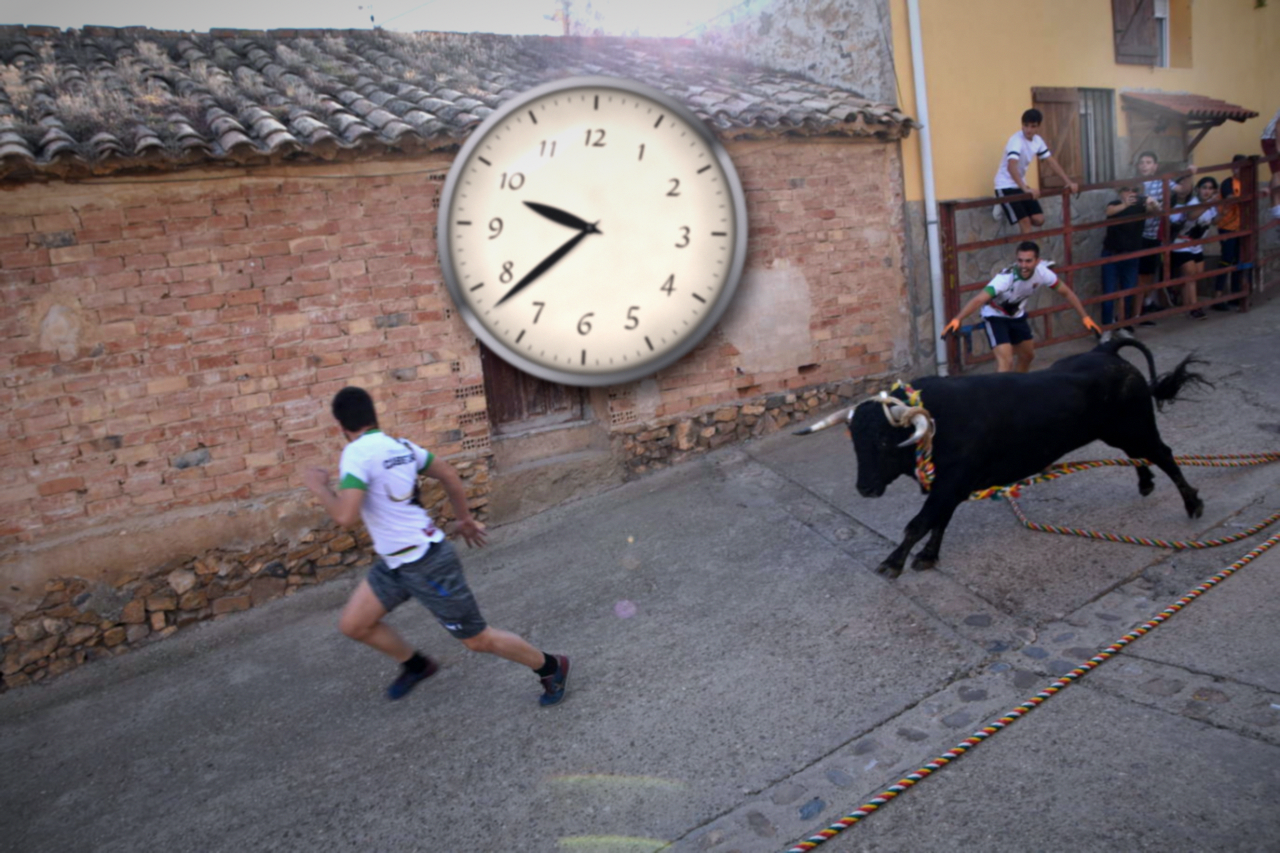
9:38
